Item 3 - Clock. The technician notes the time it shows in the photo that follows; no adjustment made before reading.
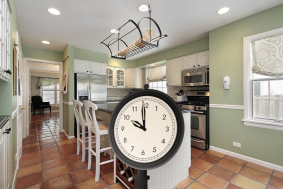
9:59
